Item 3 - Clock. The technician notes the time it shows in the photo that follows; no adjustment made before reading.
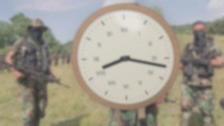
8:17
